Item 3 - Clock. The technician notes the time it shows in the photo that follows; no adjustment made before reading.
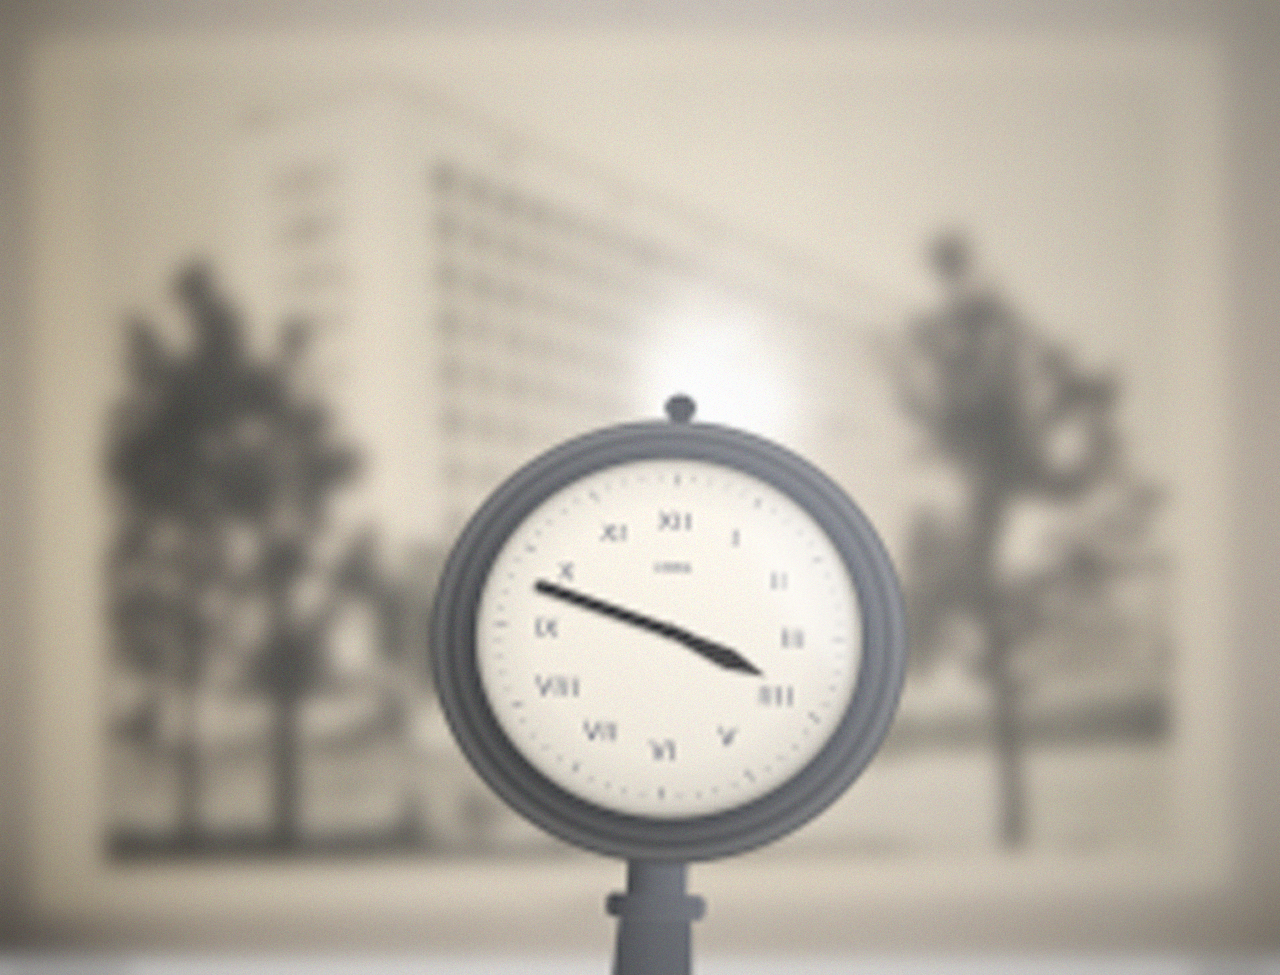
3:48
